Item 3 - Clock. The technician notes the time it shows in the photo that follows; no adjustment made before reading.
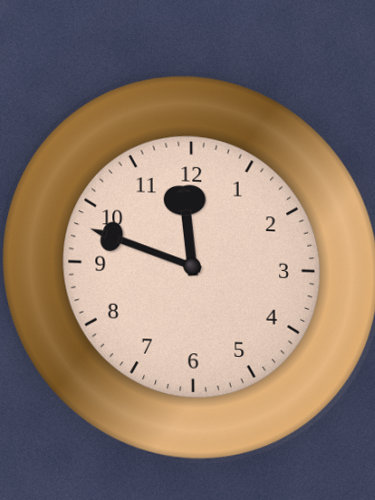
11:48
